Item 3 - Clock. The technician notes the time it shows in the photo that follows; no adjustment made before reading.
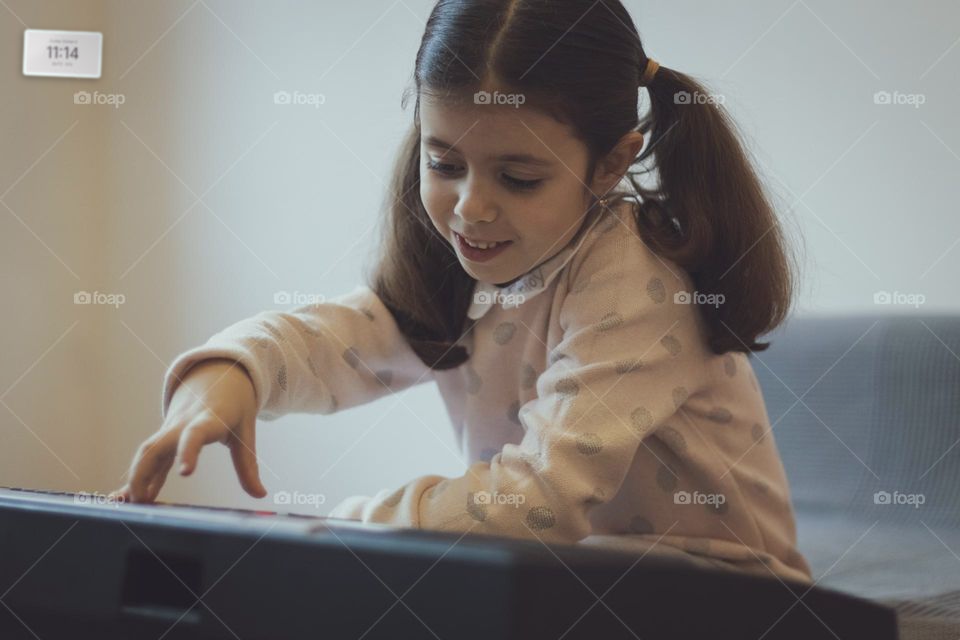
11:14
